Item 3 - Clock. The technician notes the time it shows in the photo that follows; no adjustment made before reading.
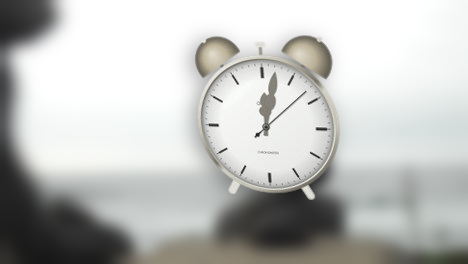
12:02:08
